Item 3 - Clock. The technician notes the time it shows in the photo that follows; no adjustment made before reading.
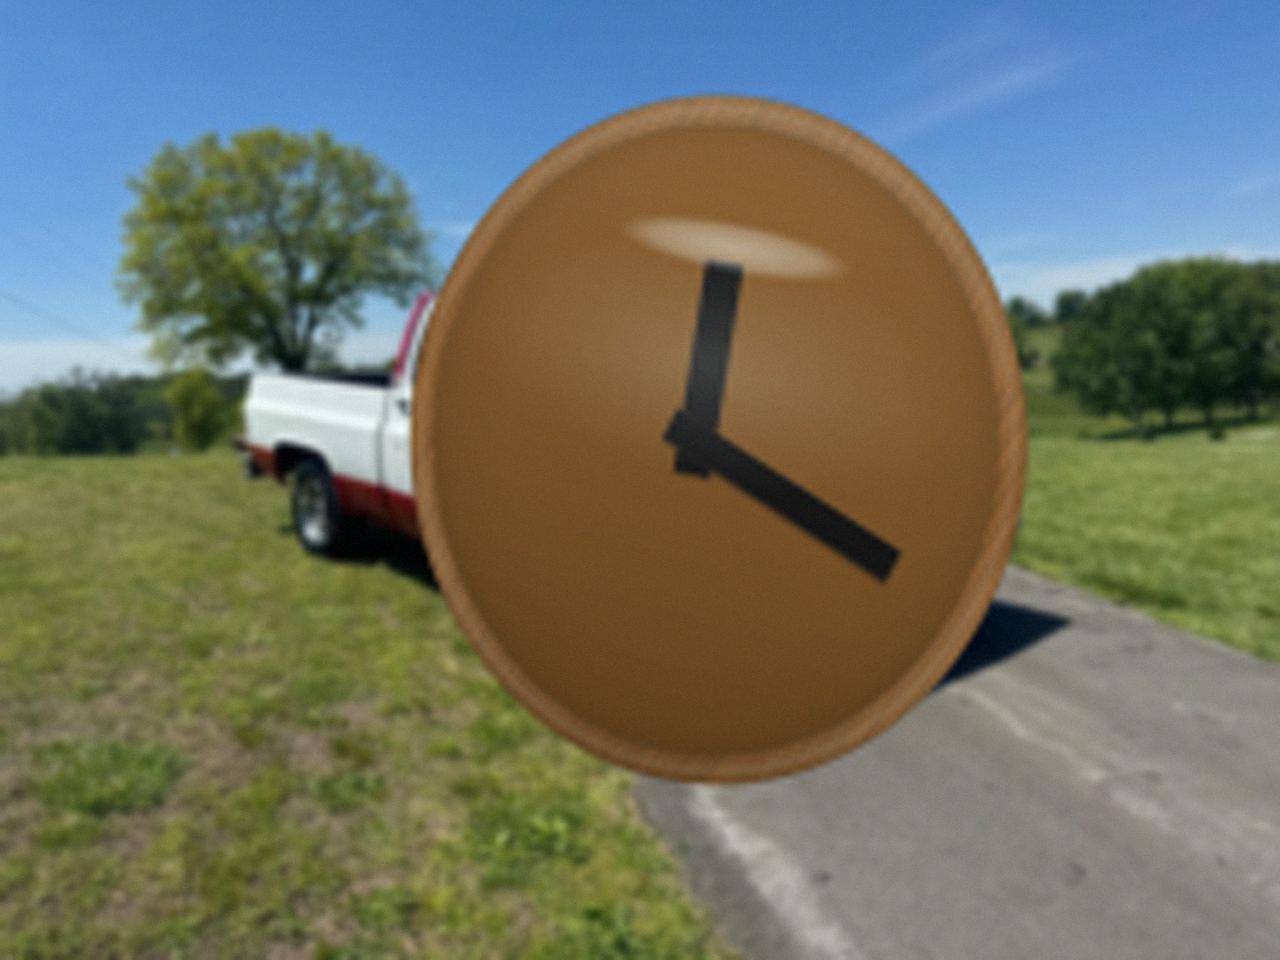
12:20
